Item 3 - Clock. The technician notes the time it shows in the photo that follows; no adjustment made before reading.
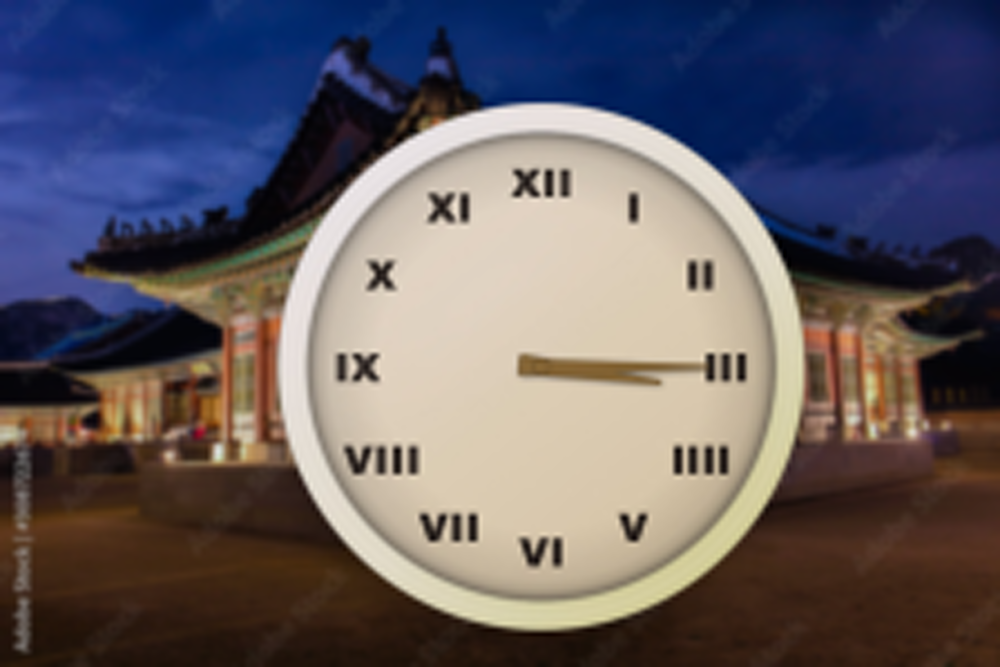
3:15
